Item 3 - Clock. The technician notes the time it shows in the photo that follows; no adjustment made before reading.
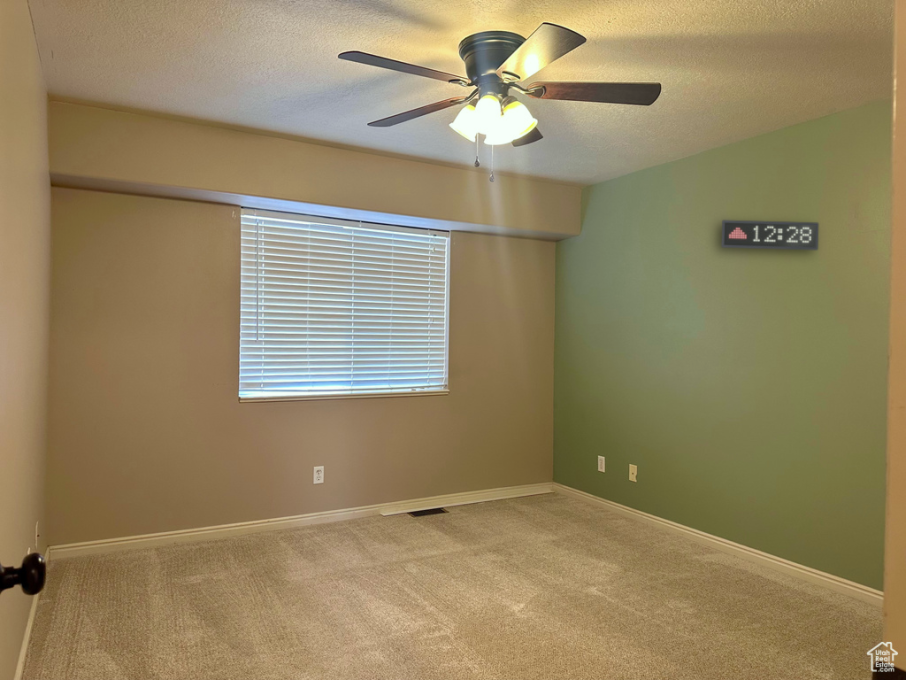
12:28
